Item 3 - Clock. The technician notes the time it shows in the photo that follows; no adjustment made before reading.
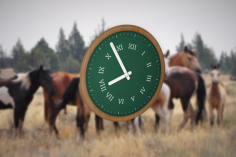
7:53
